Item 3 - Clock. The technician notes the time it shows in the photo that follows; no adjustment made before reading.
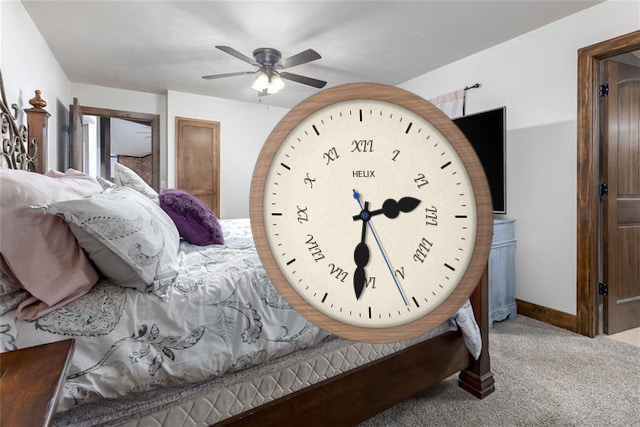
2:31:26
